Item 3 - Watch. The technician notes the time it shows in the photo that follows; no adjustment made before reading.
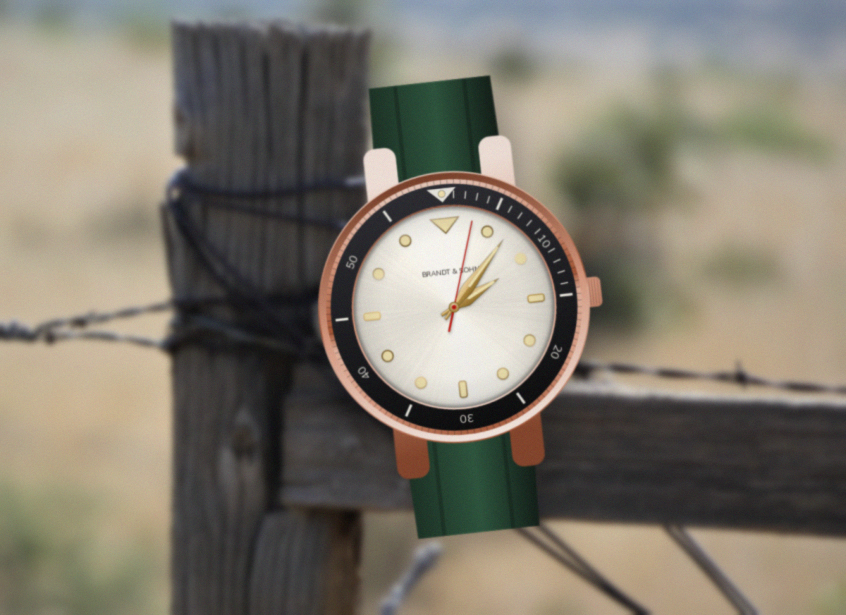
2:07:03
